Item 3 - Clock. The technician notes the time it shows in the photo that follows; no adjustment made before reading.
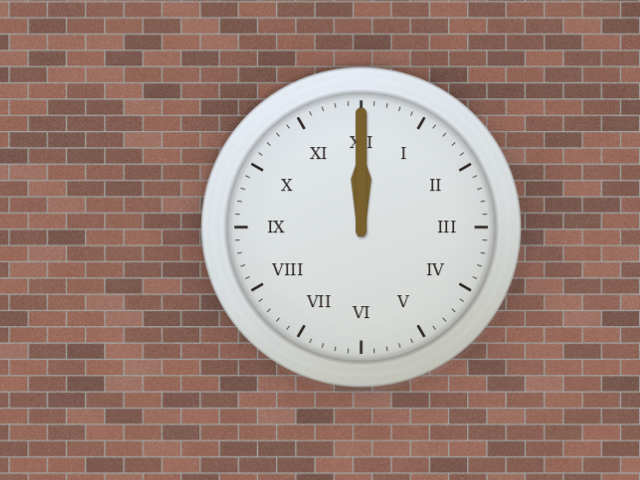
12:00
